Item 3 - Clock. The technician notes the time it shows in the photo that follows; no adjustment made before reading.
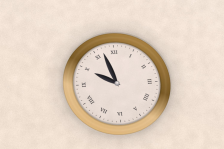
9:57
